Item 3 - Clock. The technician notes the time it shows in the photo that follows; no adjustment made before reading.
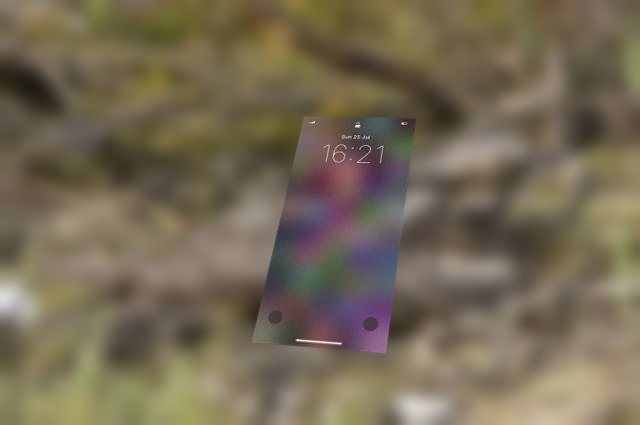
16:21
